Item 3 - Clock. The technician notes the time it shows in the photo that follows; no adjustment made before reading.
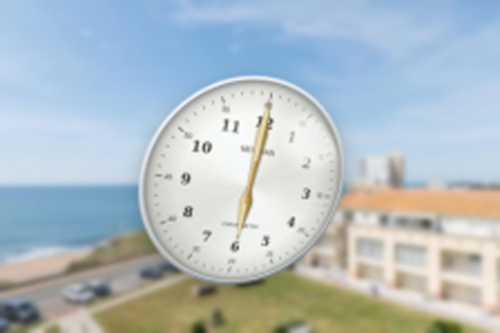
6:00
